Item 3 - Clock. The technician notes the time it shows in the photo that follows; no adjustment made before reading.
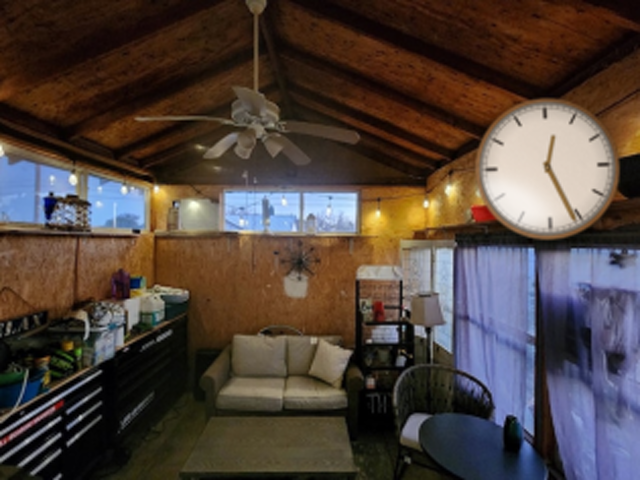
12:26
